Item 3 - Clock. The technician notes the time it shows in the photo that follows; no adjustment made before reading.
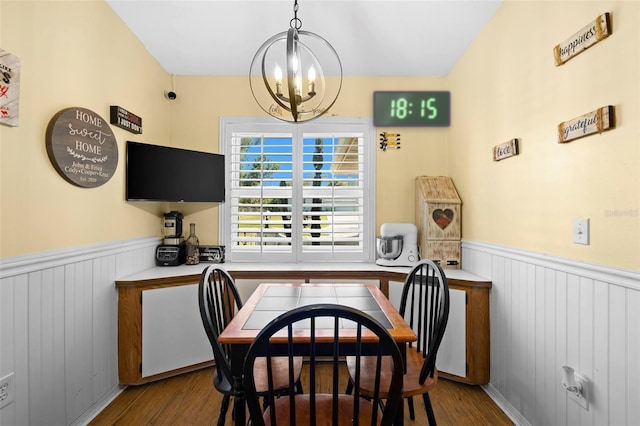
18:15
